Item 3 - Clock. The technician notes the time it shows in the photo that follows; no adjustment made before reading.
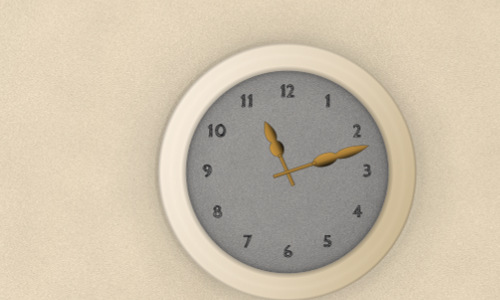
11:12
